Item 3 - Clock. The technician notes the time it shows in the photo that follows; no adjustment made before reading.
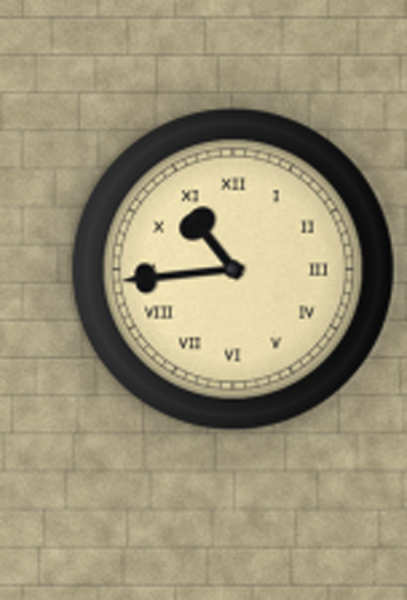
10:44
